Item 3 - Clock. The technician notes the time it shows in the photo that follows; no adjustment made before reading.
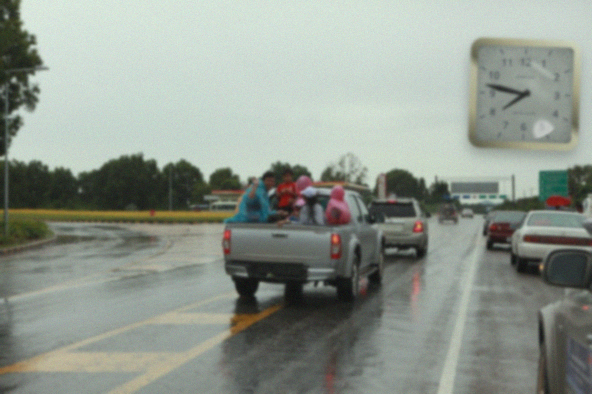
7:47
